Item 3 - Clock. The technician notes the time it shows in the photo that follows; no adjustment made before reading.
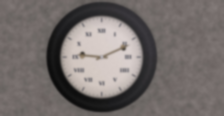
9:11
